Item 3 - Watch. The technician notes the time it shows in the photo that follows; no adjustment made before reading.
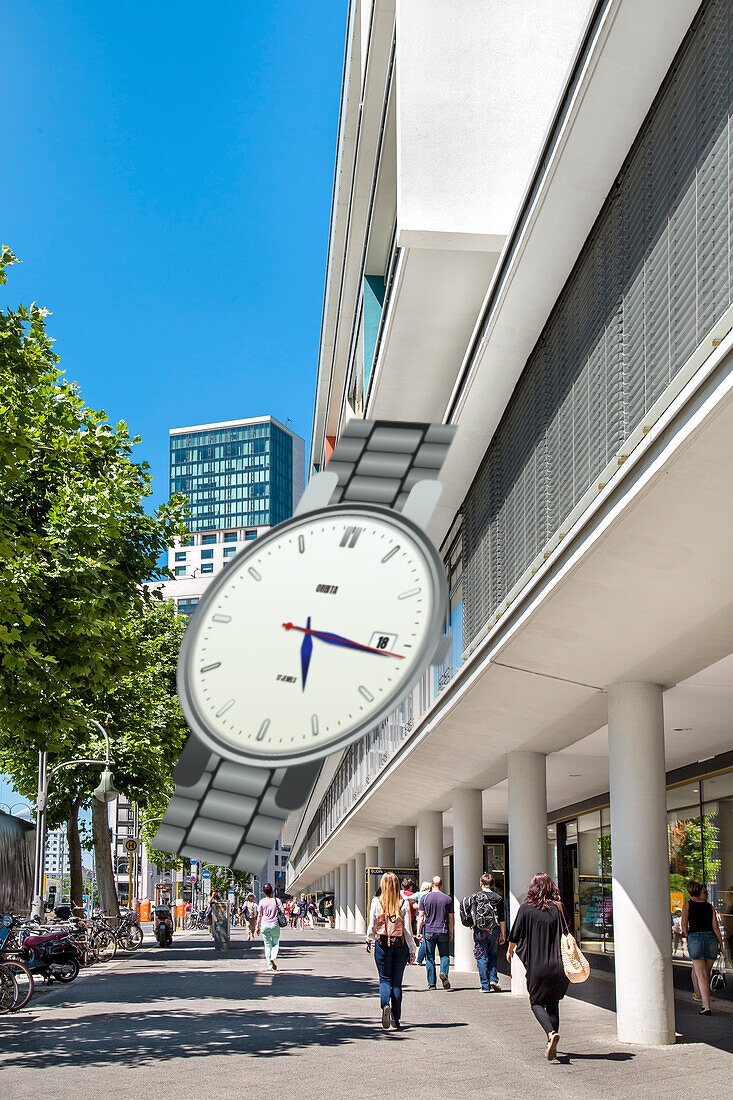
5:16:16
